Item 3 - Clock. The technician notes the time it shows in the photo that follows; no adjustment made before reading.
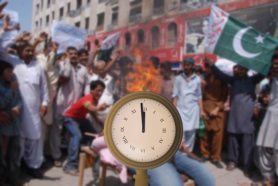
11:59
